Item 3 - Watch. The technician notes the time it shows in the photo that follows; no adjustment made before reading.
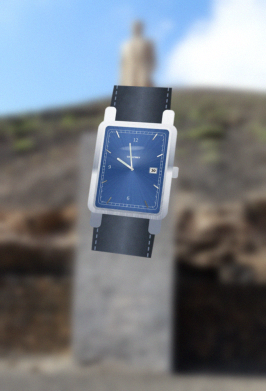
9:58
